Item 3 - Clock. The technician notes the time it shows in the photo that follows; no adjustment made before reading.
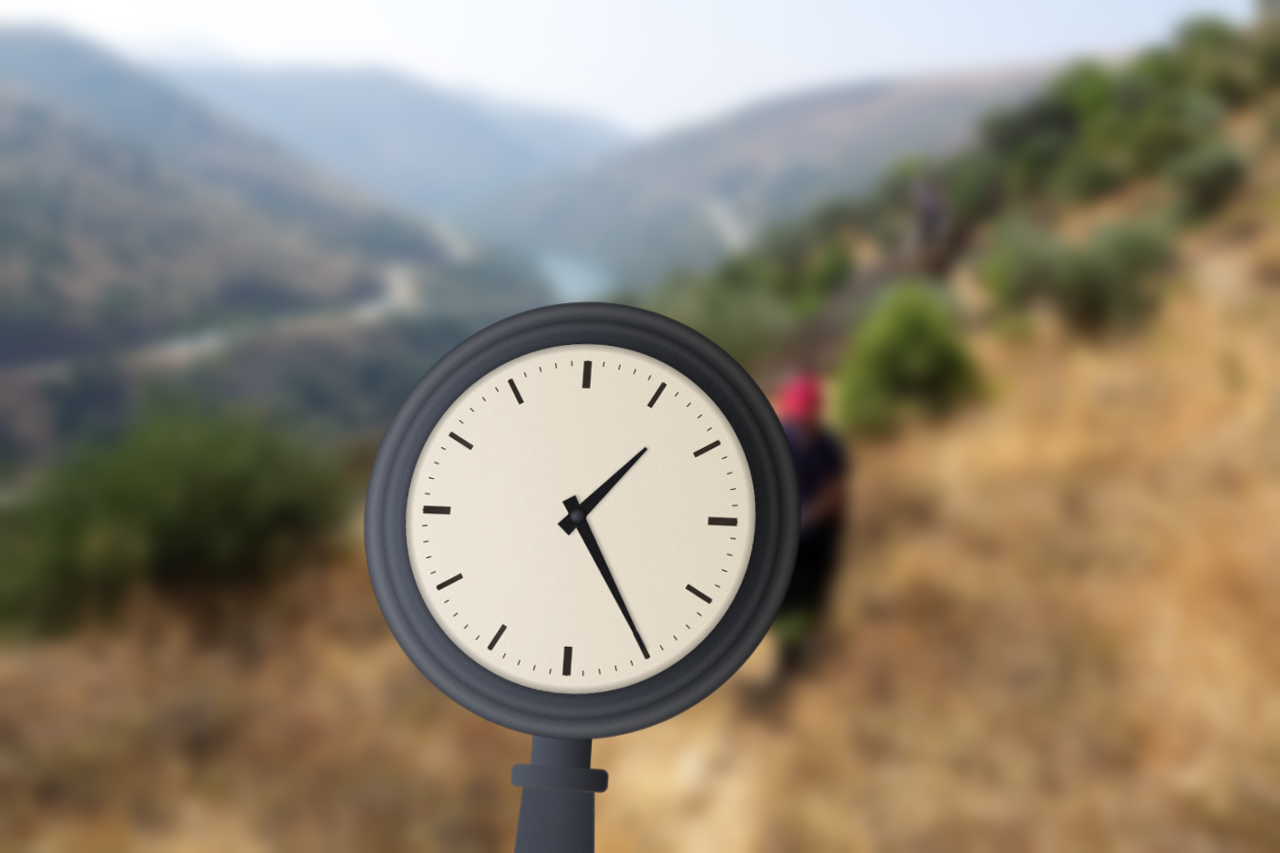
1:25
